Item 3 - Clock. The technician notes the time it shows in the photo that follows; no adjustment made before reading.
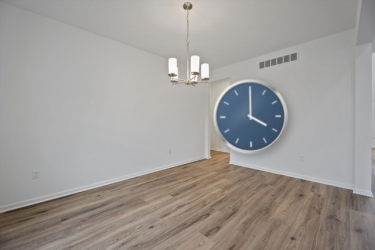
4:00
